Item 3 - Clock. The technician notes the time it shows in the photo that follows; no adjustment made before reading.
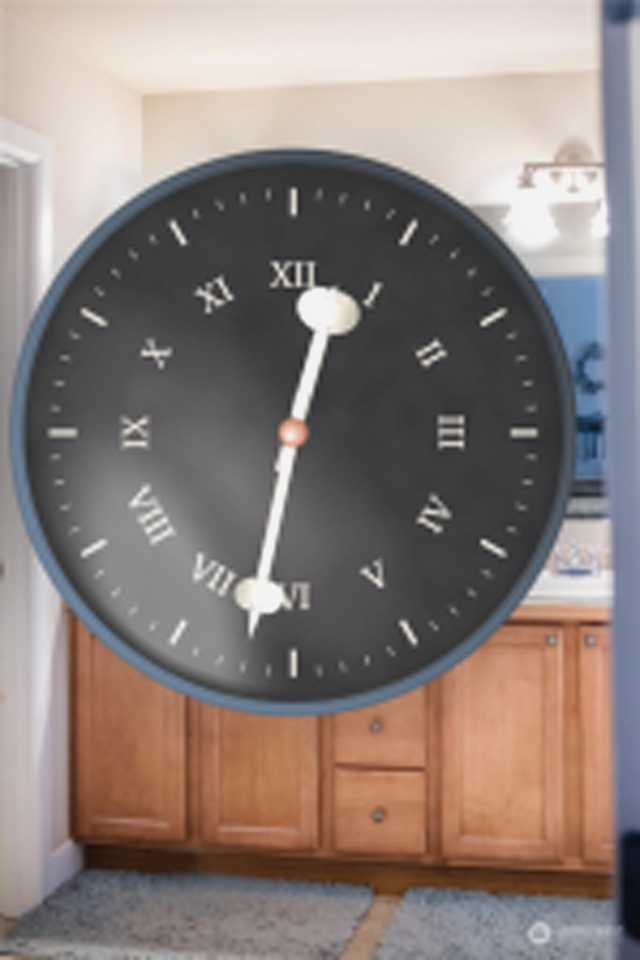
12:32
